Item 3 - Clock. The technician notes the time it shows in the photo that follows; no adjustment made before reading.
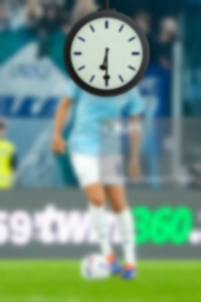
6:30
